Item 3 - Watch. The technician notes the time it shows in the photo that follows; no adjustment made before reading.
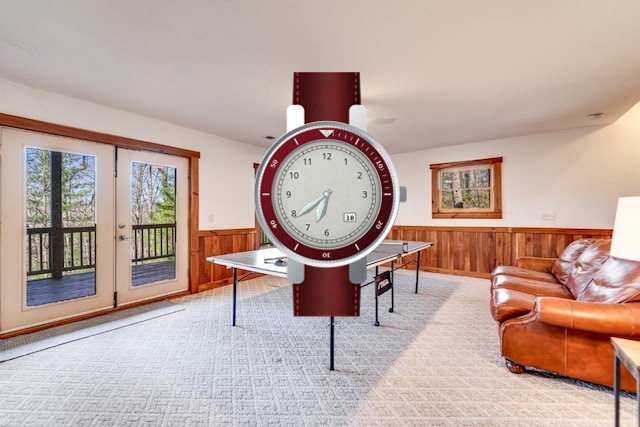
6:39
